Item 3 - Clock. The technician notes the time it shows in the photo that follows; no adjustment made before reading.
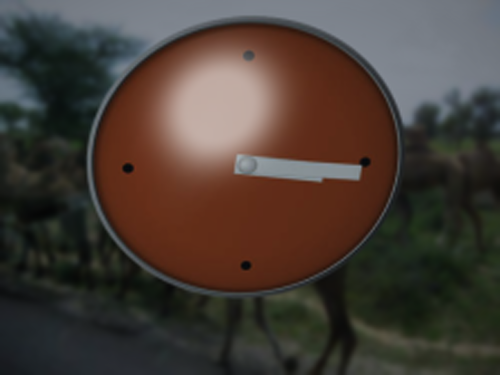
3:16
